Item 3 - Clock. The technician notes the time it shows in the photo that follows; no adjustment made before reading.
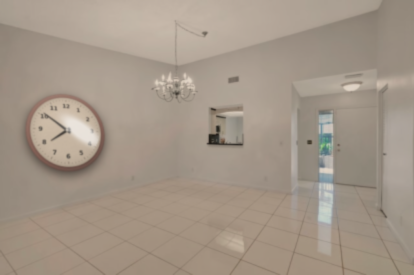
7:51
